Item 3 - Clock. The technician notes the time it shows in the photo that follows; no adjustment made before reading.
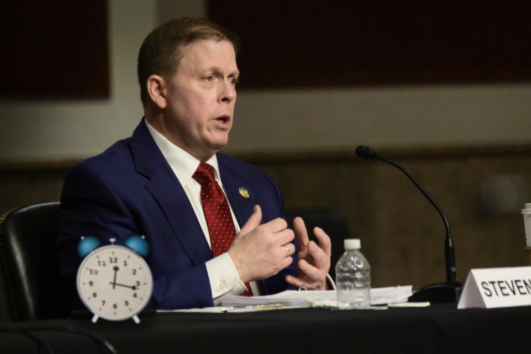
12:17
